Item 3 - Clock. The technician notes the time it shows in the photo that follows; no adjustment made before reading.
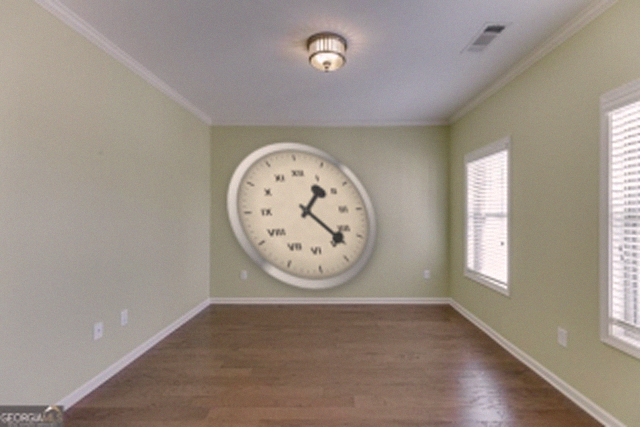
1:23
